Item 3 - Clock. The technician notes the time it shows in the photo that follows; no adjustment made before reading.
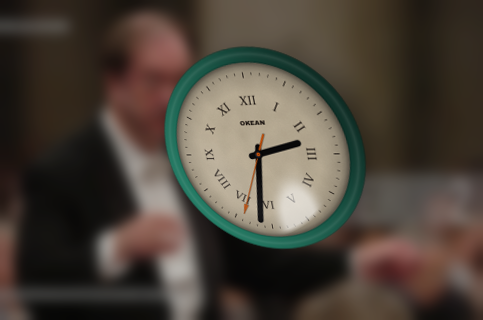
2:31:34
